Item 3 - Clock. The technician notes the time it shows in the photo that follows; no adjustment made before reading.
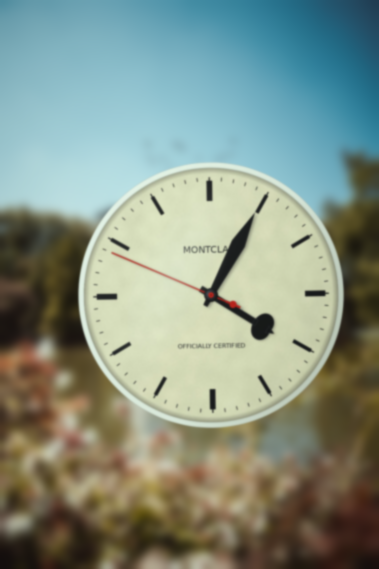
4:04:49
